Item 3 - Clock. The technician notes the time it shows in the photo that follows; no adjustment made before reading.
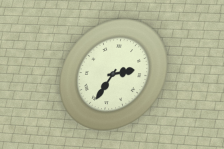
2:34
